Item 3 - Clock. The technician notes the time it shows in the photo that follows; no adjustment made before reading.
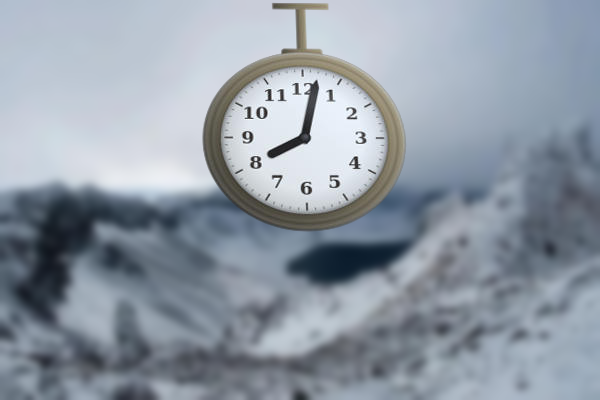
8:02
